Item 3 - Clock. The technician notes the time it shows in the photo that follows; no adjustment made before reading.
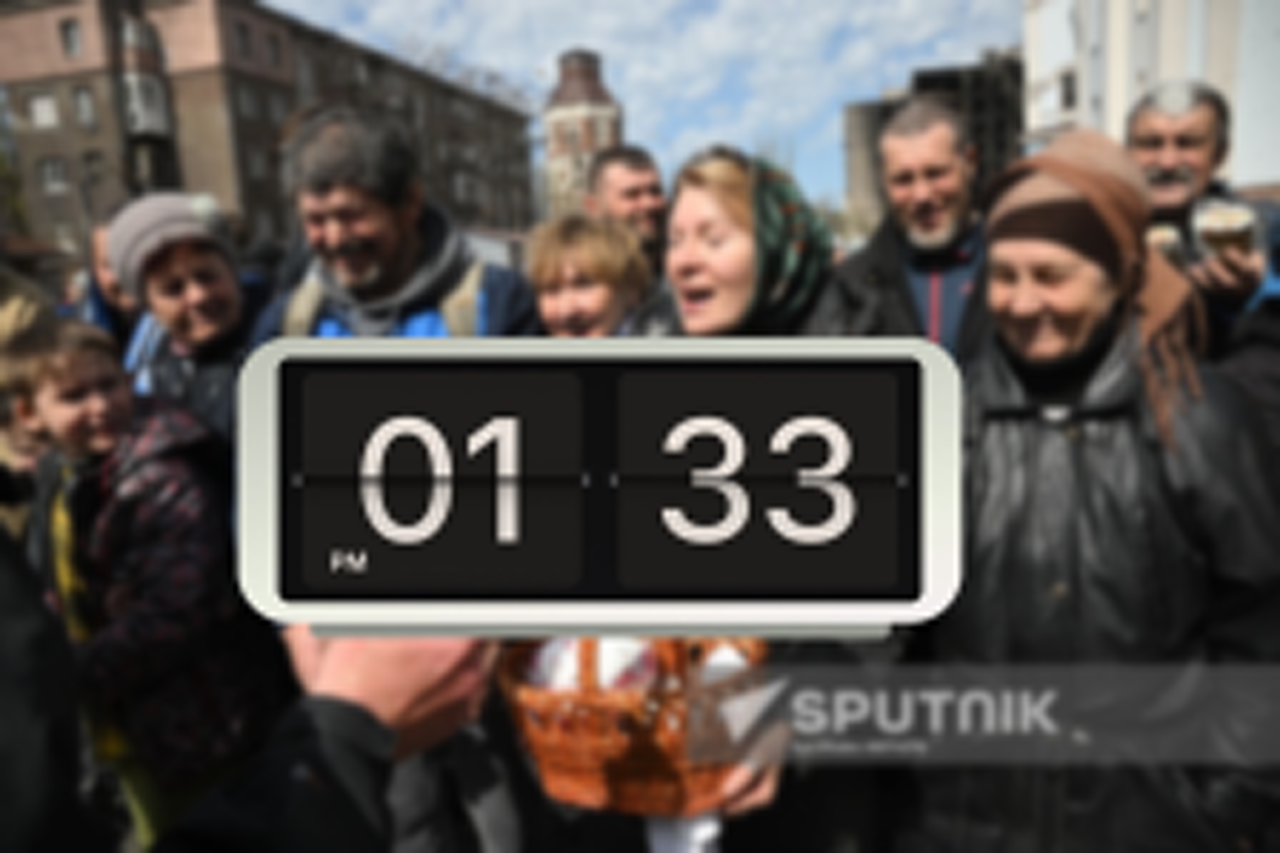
1:33
